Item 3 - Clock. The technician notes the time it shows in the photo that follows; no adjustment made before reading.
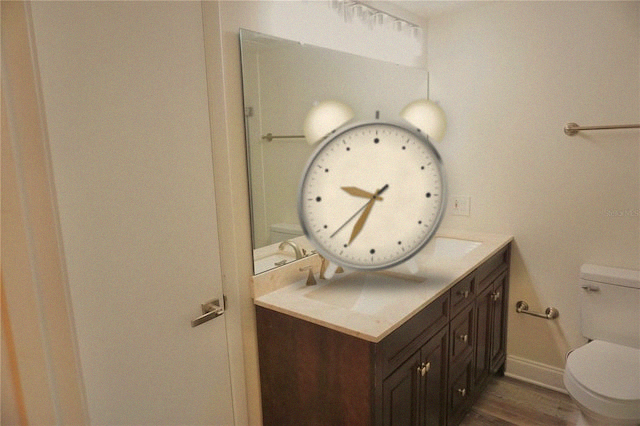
9:34:38
